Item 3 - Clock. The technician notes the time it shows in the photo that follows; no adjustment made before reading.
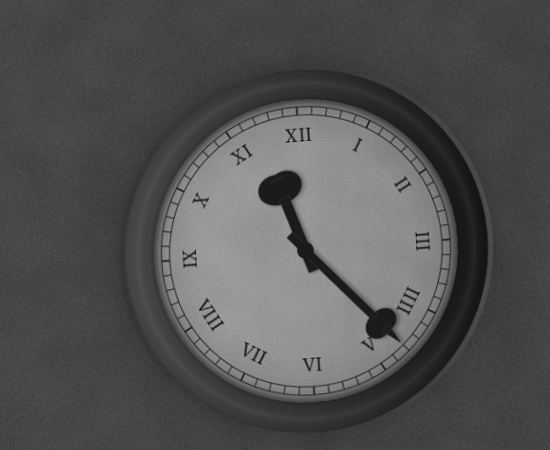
11:23
